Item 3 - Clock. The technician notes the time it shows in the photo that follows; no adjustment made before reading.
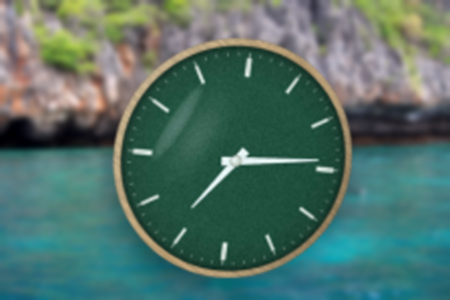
7:14
